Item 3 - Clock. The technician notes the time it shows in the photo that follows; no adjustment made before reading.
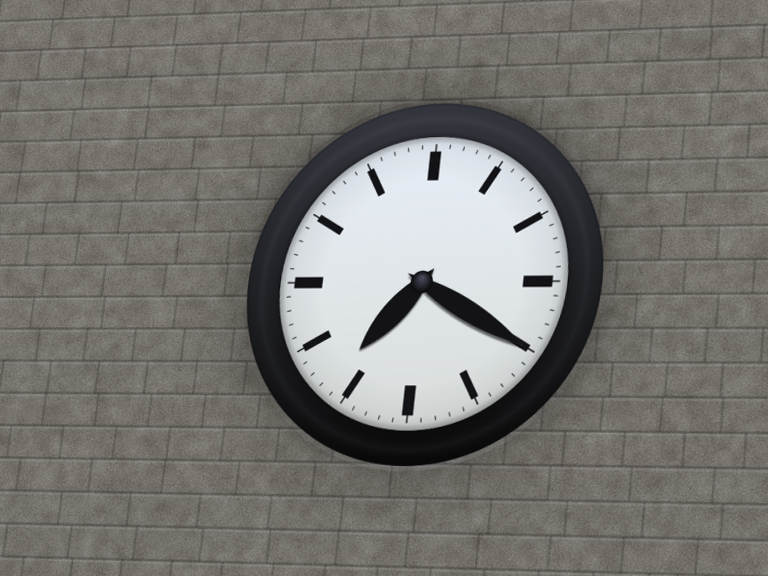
7:20
